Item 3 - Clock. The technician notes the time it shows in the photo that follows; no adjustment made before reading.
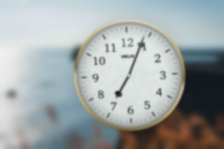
7:04
